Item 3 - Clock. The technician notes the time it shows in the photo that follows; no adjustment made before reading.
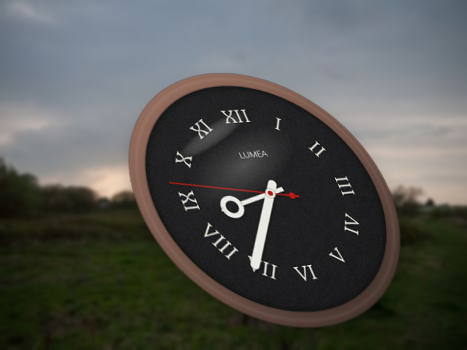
8:35:47
